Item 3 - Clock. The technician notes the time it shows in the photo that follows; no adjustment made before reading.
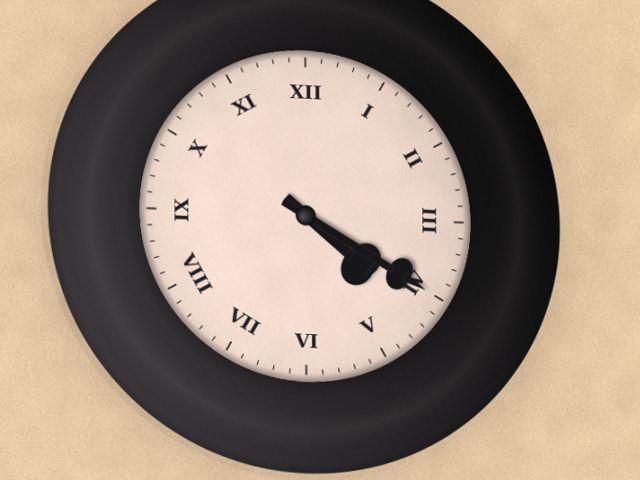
4:20
